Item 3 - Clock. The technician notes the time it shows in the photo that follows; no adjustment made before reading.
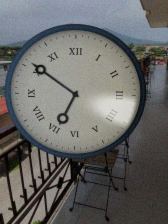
6:51
